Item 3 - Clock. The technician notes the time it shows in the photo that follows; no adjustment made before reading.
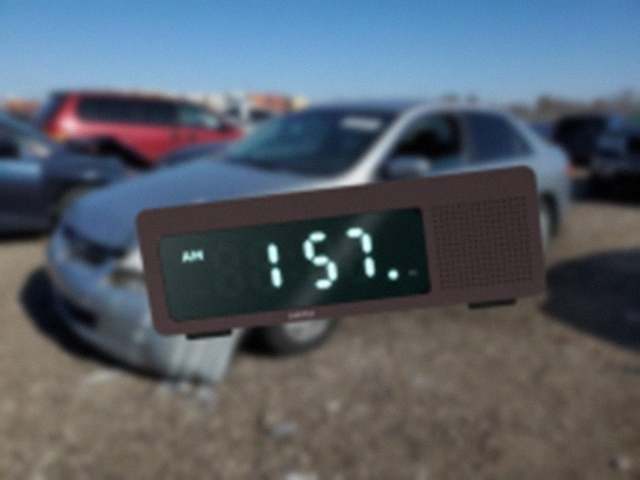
1:57
